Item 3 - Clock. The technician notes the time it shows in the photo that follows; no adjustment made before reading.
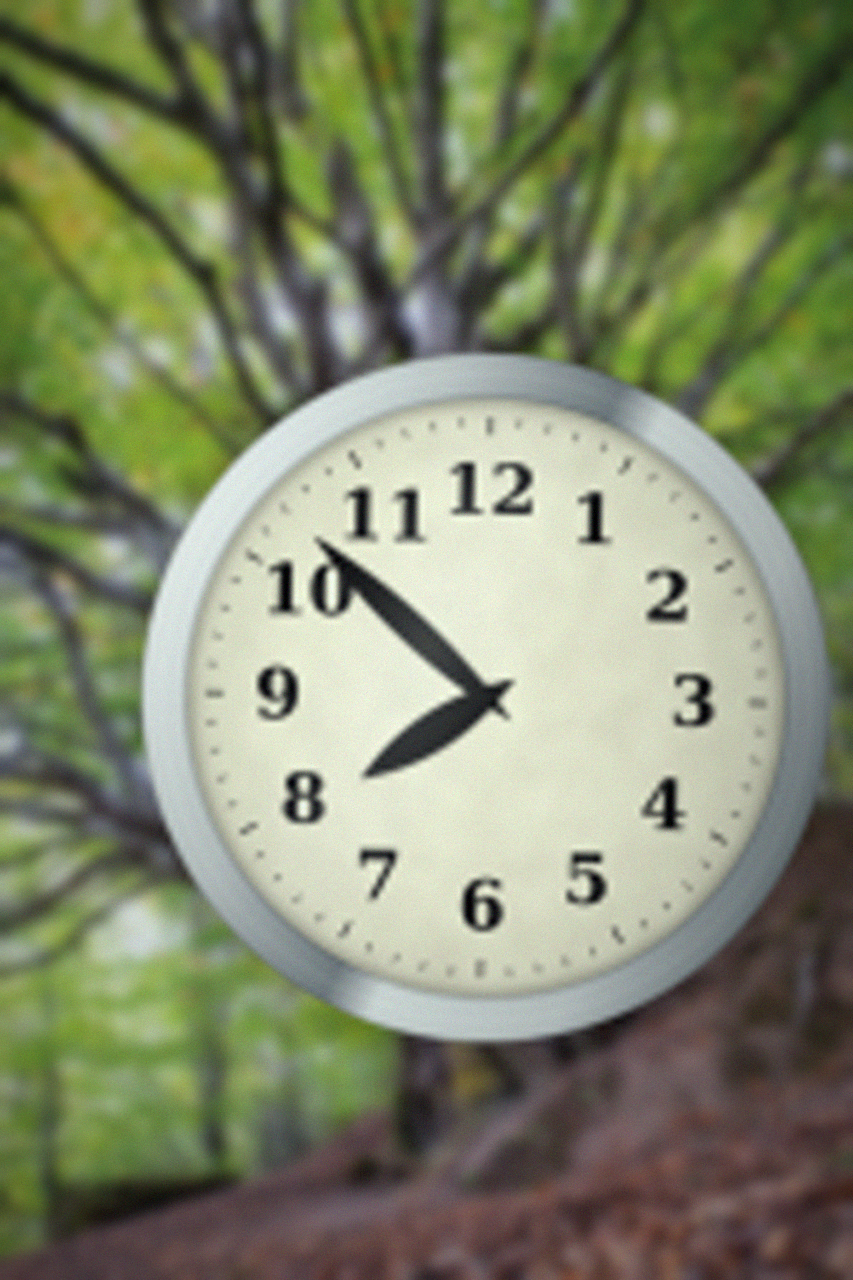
7:52
